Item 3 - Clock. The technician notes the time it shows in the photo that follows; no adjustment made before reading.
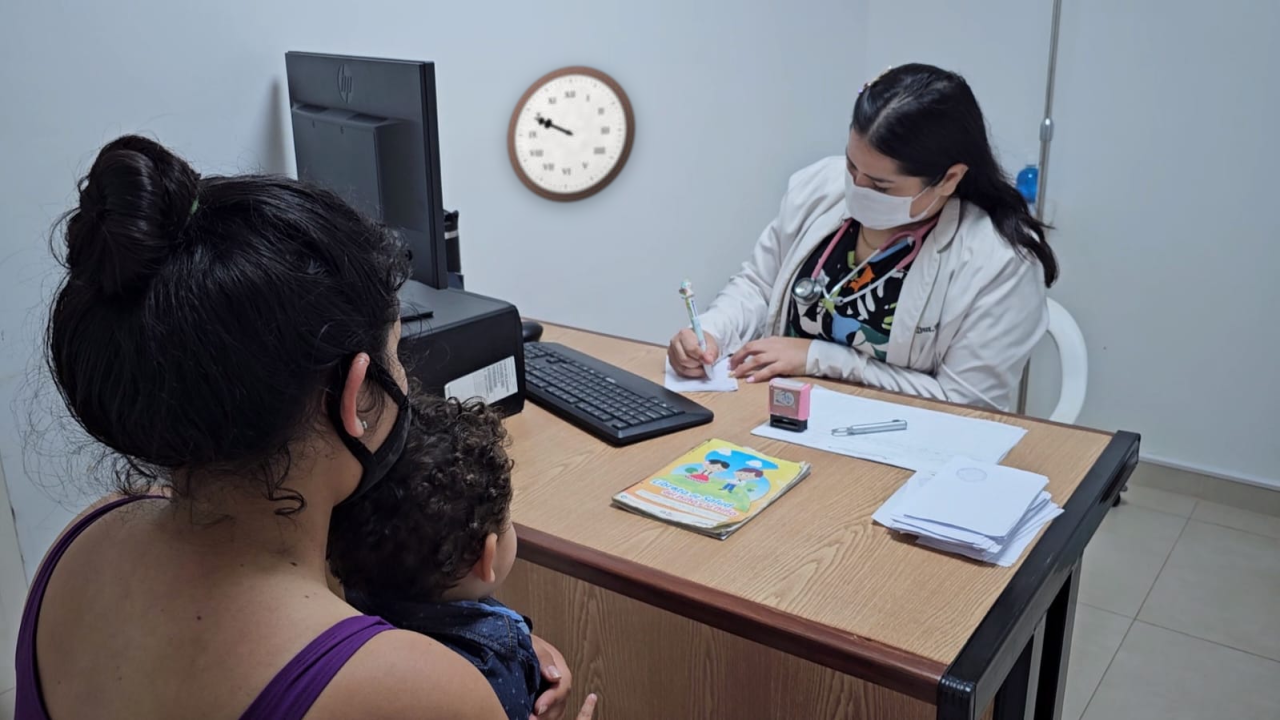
9:49
